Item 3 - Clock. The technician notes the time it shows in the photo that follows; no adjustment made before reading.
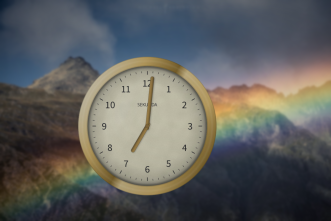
7:01
